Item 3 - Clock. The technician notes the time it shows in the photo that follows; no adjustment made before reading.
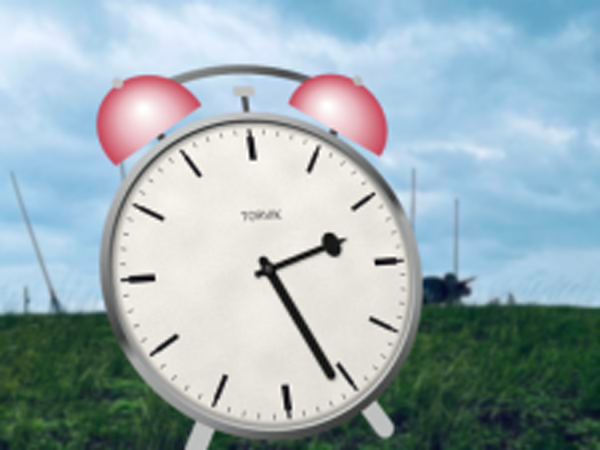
2:26
